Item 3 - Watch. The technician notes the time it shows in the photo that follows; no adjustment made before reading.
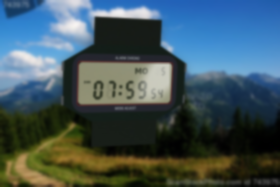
7:59
